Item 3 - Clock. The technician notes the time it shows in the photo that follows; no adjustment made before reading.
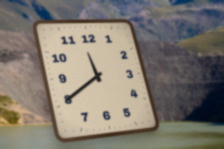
11:40
